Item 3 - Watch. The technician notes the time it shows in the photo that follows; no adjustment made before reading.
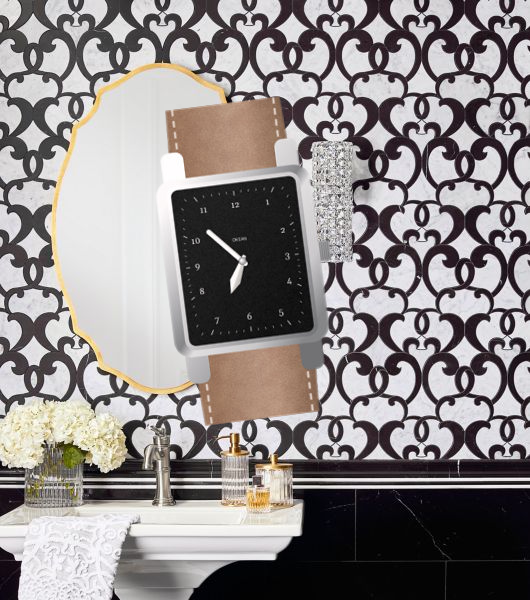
6:53
